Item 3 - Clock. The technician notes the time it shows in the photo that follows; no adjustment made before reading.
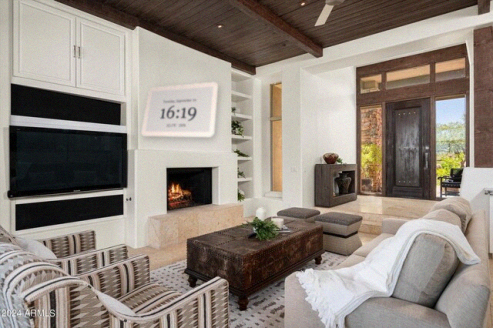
16:19
